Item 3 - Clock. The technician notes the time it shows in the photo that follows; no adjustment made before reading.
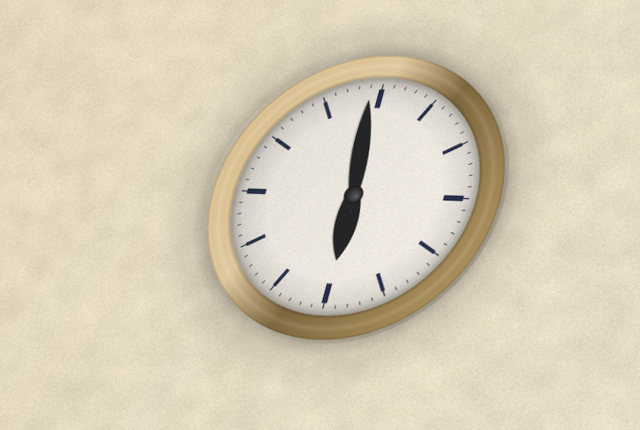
5:59
